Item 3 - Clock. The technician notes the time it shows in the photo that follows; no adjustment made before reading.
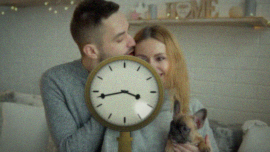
3:43
